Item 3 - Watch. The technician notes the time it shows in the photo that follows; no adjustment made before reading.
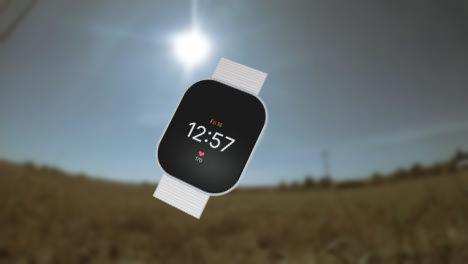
12:57
